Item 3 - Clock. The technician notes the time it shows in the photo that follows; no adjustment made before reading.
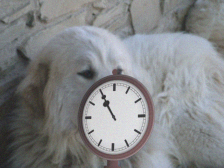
10:55
